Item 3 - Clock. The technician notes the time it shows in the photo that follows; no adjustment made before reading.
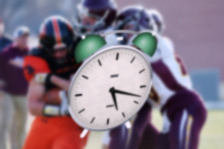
5:18
